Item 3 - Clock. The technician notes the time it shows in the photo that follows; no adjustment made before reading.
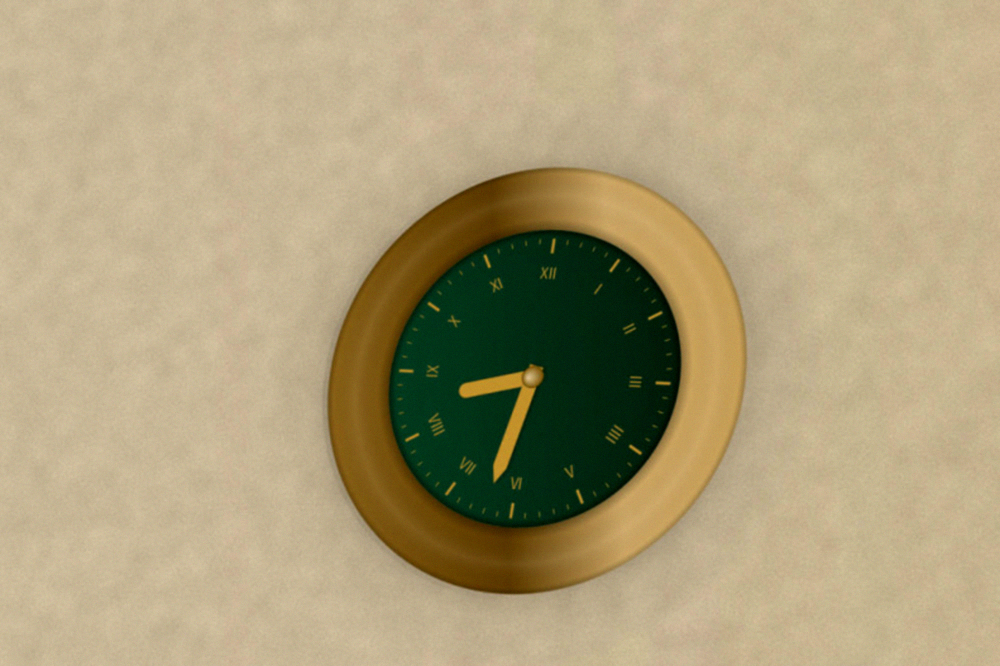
8:32
